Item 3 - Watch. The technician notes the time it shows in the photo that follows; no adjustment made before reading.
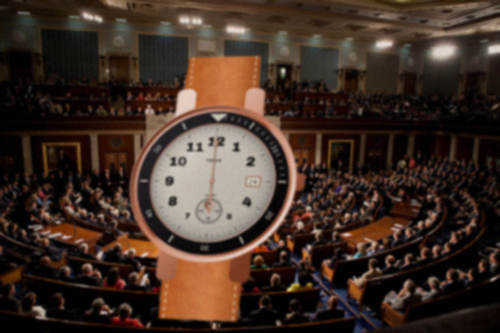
6:00
